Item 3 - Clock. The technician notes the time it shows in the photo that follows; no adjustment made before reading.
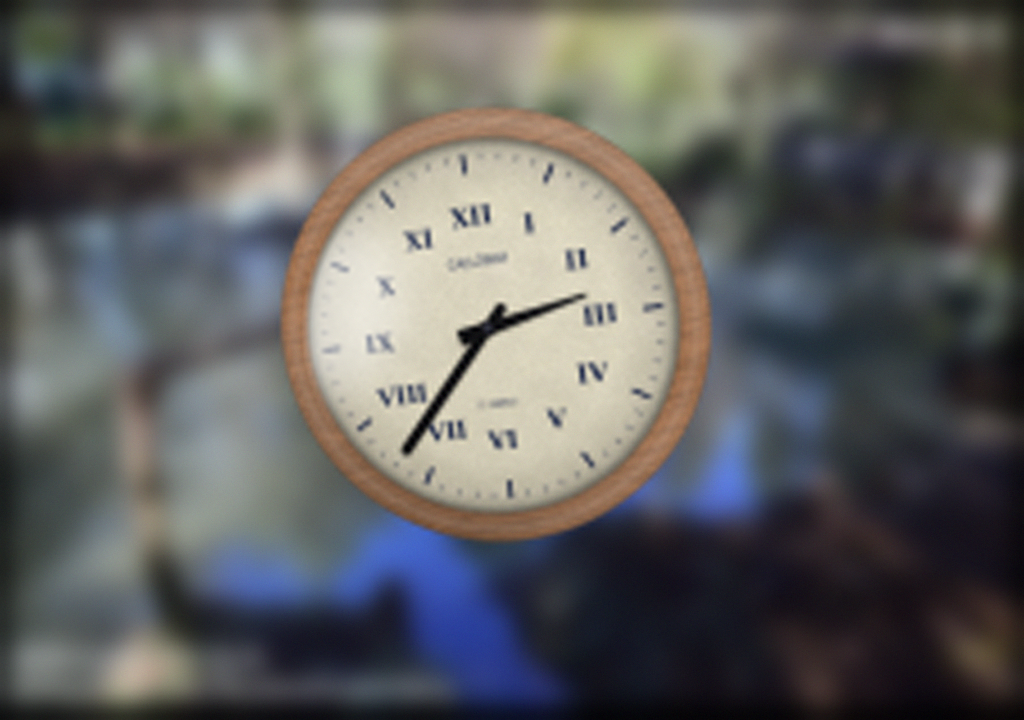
2:37
